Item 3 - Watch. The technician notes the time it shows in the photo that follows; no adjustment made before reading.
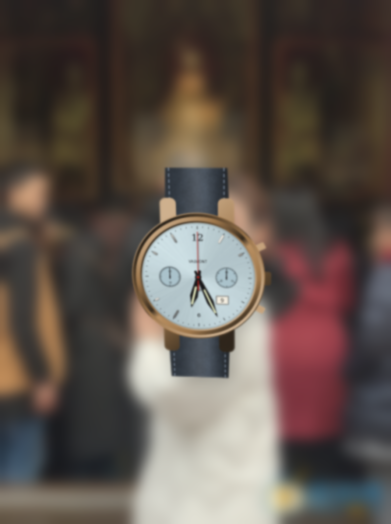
6:26
